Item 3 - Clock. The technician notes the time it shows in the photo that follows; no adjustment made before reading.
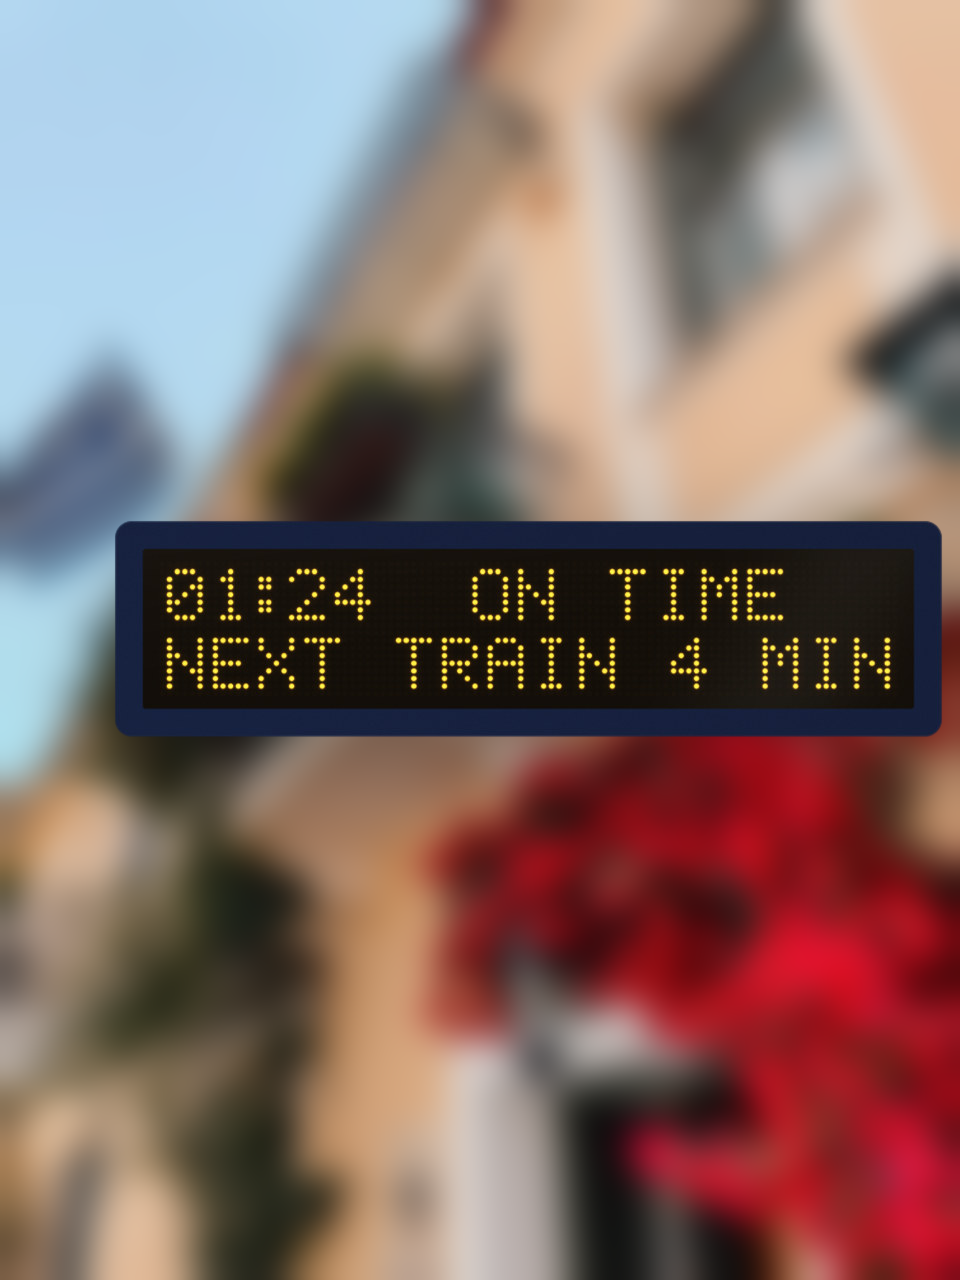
1:24
